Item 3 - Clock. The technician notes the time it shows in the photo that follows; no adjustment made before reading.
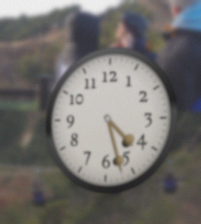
4:27
